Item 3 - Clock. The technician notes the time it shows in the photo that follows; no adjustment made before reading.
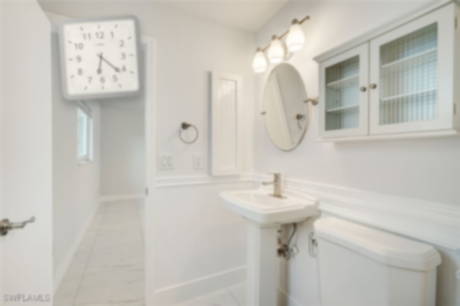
6:22
